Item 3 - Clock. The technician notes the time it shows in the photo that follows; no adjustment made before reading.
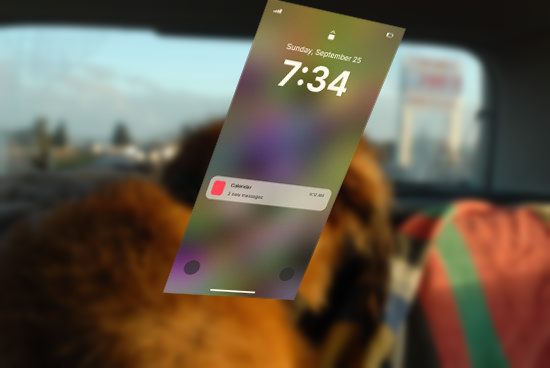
7:34
